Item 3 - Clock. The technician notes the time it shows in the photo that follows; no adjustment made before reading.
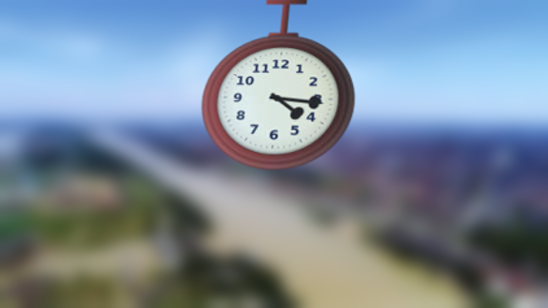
4:16
